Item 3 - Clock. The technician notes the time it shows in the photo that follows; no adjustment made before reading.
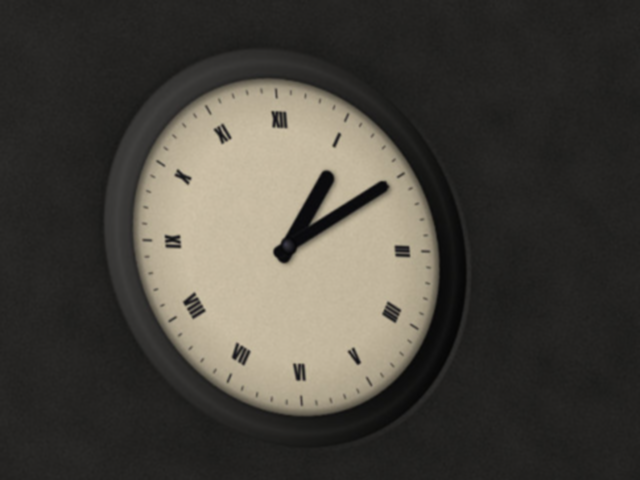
1:10
